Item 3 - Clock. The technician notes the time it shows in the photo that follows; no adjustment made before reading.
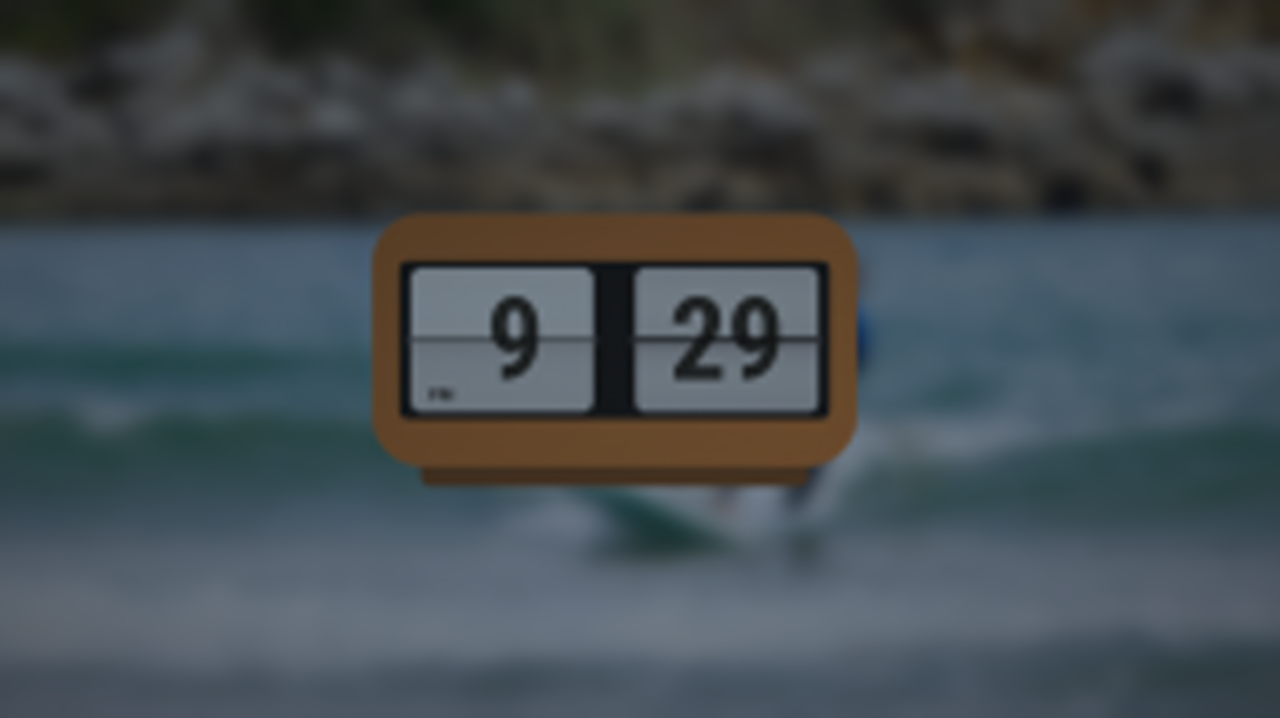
9:29
